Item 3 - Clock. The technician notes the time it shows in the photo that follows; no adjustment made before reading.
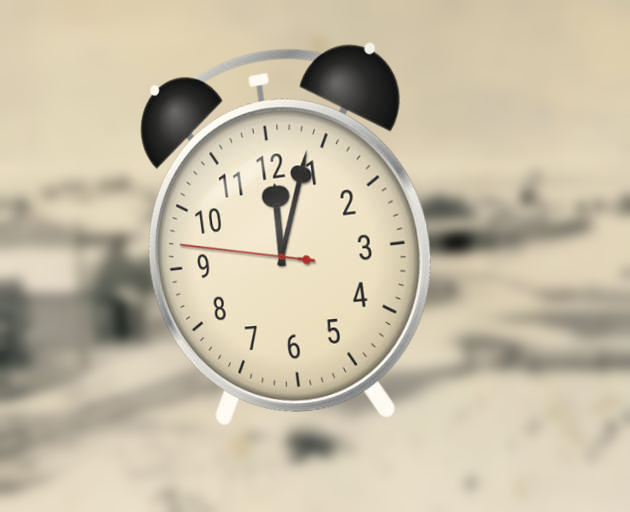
12:03:47
